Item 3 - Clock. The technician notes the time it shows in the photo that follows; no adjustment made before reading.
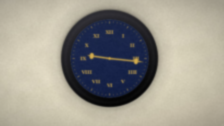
9:16
